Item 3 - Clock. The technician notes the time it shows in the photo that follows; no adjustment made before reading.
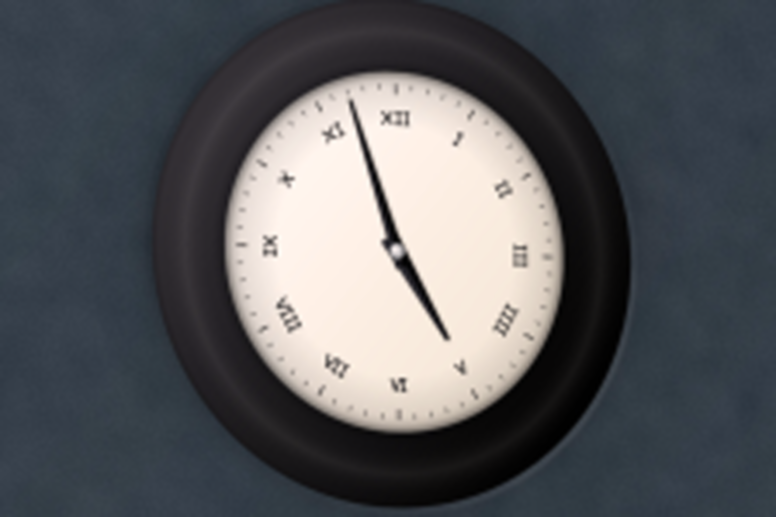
4:57
